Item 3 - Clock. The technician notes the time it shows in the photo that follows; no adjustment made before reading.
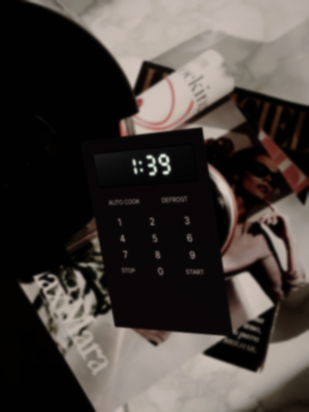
1:39
